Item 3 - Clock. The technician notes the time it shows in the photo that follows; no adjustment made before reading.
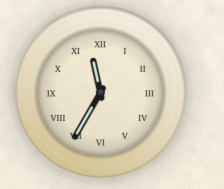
11:35
